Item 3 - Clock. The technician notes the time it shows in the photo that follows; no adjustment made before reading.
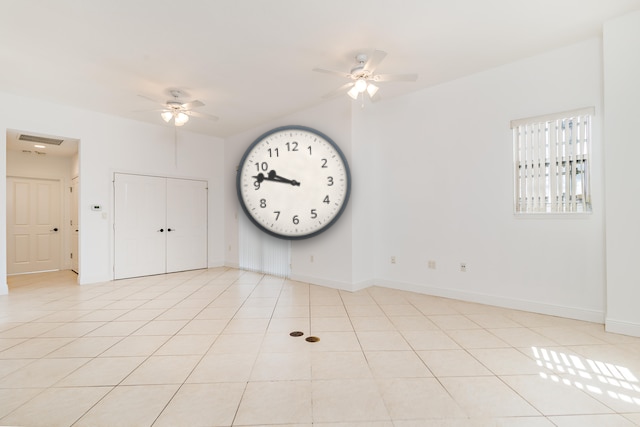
9:47
